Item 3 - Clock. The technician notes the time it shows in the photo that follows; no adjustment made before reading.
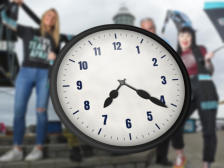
7:21
